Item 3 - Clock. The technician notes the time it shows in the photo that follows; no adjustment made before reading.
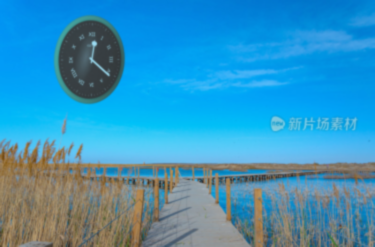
12:21
